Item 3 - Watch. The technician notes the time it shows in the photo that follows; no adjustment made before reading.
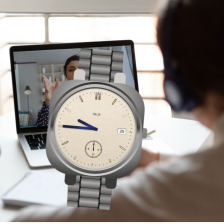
9:45
